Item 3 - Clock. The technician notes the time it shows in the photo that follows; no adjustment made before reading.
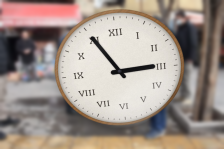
2:55
